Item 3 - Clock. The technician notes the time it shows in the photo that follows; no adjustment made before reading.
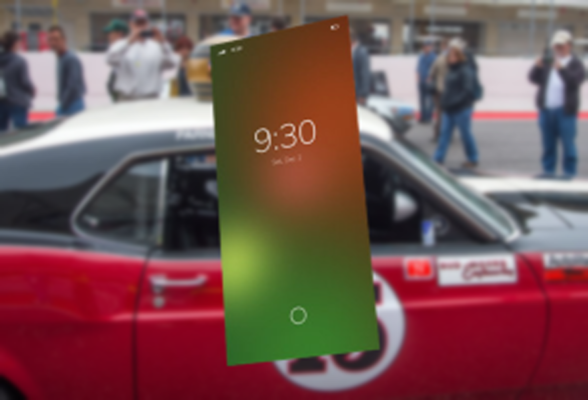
9:30
